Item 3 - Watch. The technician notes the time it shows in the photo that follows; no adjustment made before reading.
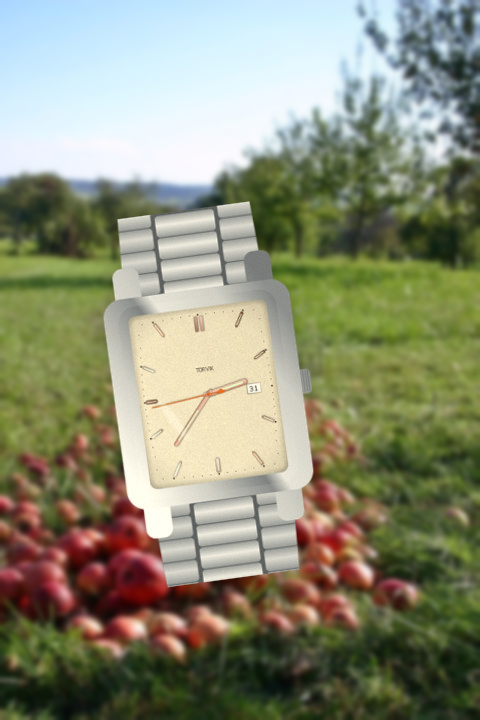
2:36:44
